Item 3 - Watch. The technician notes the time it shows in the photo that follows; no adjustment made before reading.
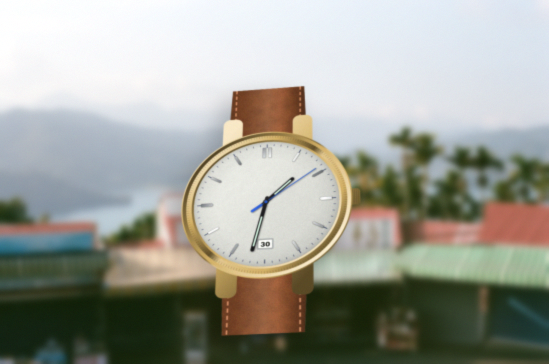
1:32:09
